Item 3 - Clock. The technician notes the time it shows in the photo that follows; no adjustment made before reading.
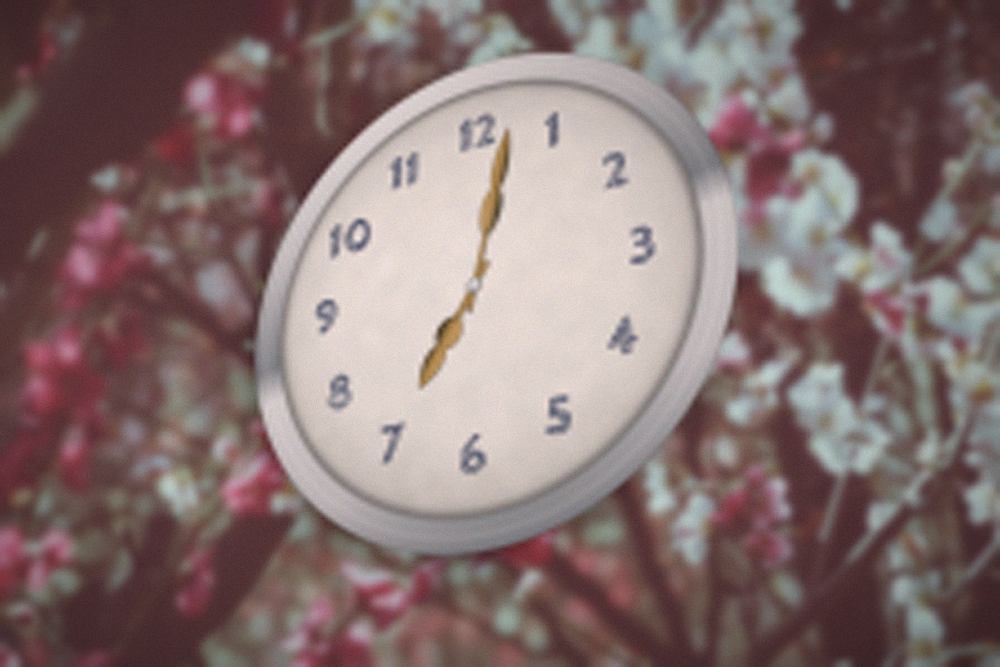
7:02
